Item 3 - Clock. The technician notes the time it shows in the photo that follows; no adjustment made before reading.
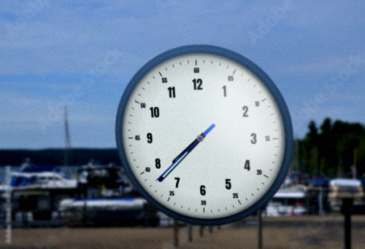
7:37:38
